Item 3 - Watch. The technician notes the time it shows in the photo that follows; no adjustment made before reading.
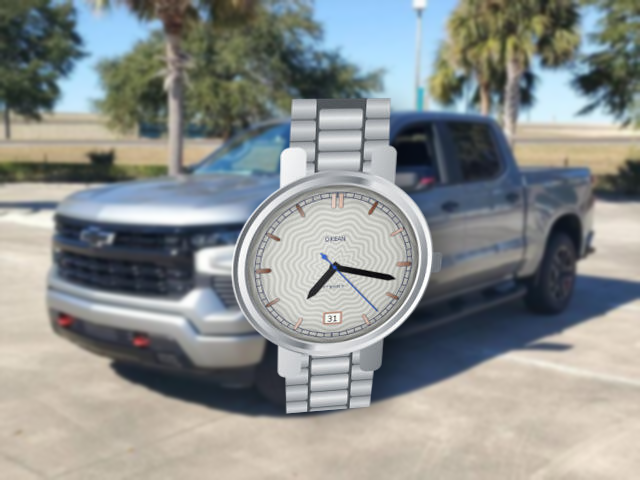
7:17:23
